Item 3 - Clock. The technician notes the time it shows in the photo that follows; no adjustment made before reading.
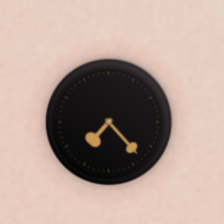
7:23
